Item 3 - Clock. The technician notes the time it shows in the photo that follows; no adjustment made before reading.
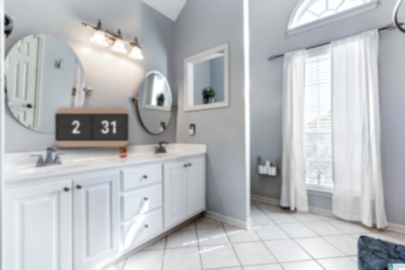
2:31
